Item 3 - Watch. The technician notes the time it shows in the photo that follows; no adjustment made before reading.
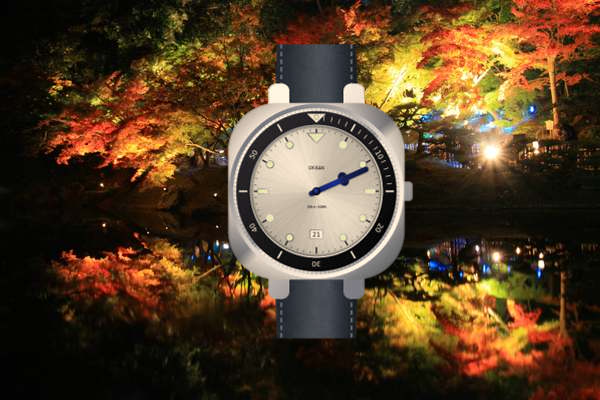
2:11
